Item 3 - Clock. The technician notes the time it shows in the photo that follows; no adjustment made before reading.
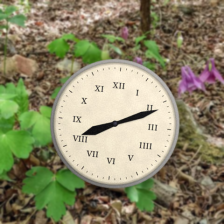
8:11
